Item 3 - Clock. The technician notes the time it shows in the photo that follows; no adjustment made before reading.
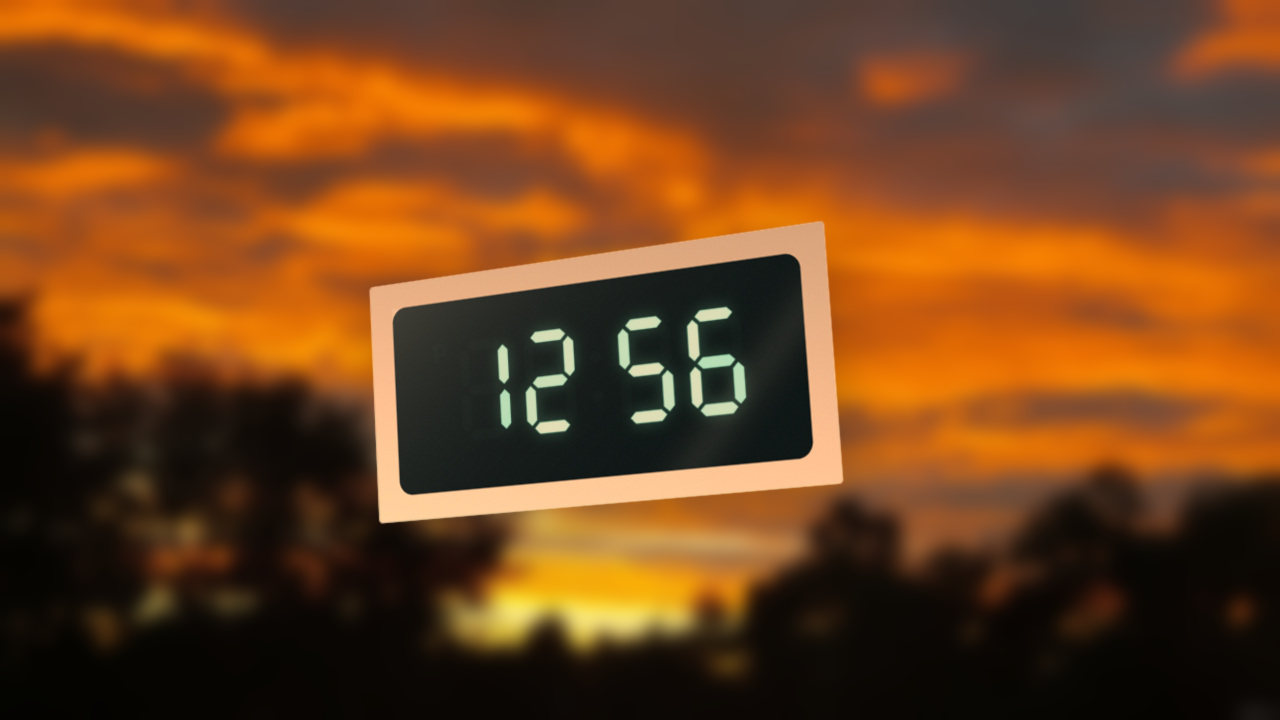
12:56
